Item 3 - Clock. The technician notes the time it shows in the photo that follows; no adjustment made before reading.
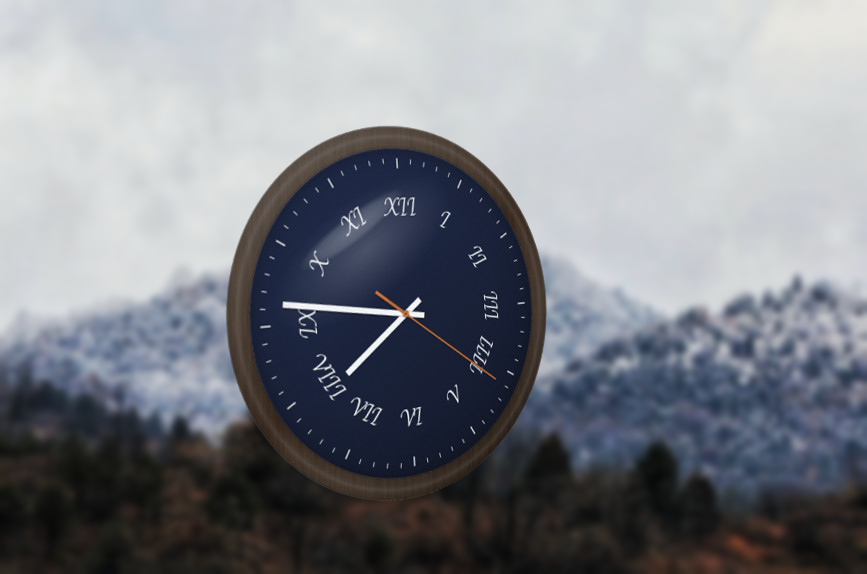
7:46:21
